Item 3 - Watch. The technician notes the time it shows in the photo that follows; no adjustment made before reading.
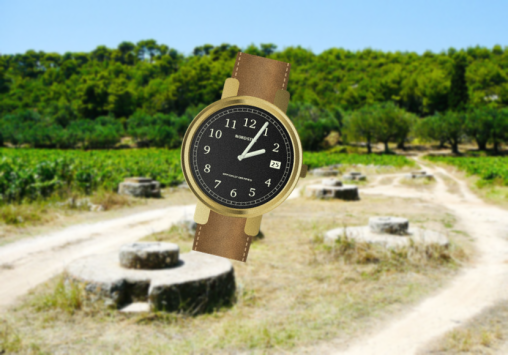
2:04
